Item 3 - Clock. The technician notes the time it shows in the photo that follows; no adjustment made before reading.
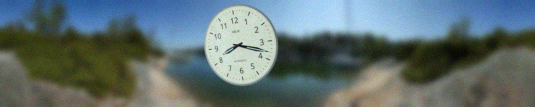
8:18
